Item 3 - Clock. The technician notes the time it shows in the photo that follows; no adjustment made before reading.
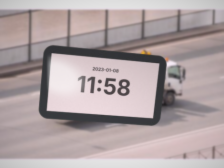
11:58
